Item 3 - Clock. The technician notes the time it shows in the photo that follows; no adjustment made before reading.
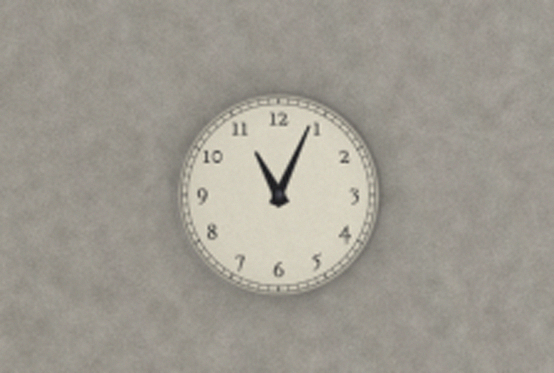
11:04
